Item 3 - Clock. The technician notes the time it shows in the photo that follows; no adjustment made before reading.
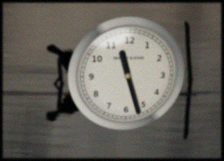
11:27
